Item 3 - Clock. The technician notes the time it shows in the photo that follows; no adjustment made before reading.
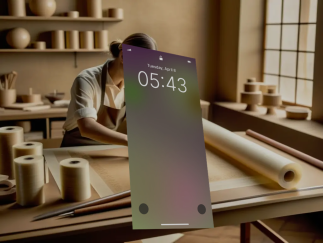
5:43
